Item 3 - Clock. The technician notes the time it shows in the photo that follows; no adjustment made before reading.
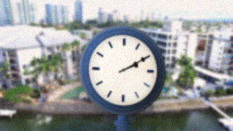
2:10
